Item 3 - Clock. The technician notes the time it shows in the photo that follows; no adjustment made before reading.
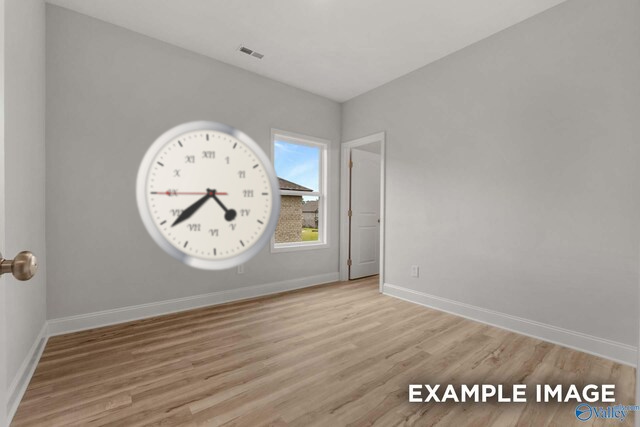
4:38:45
